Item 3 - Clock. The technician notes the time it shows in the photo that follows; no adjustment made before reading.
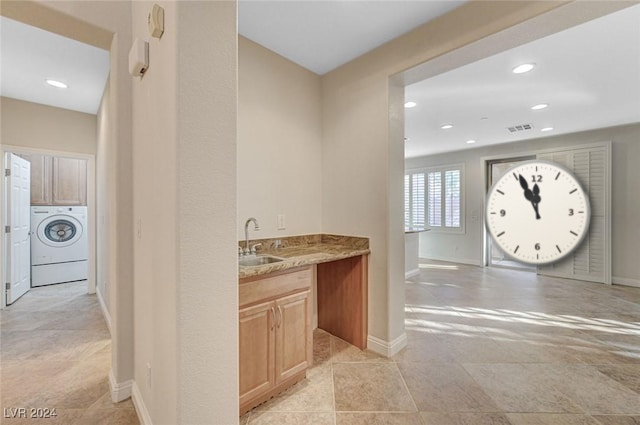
11:56
